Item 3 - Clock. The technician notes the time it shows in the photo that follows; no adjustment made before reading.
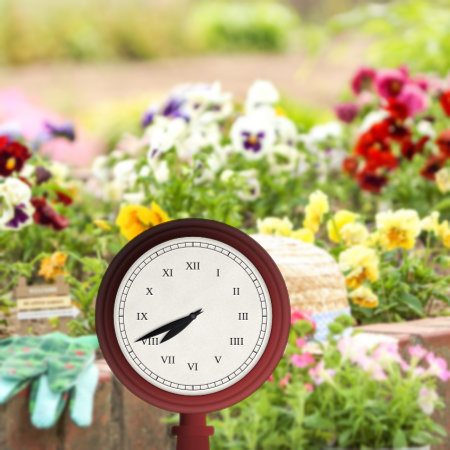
7:41
